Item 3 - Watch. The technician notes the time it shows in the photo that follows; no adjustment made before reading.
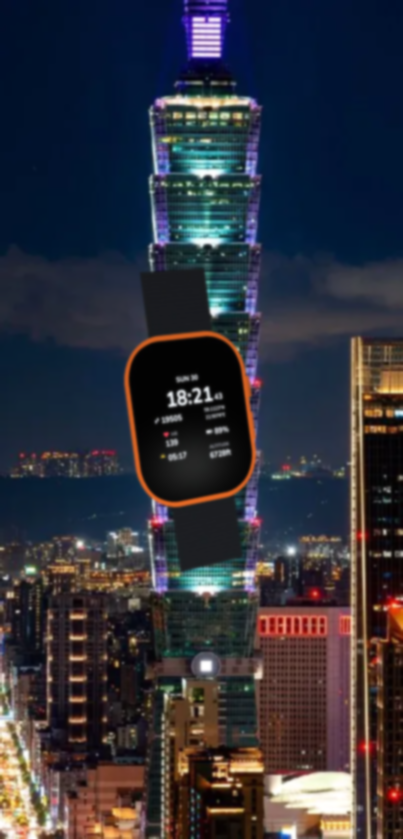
18:21
